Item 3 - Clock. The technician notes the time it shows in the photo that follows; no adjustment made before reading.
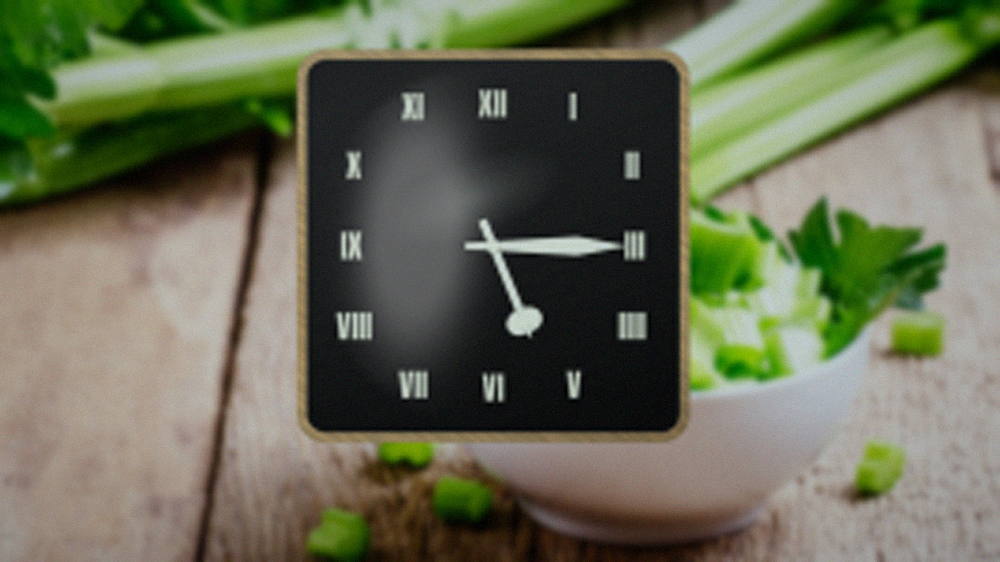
5:15
